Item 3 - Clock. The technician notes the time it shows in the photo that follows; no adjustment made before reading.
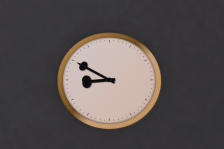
8:50
